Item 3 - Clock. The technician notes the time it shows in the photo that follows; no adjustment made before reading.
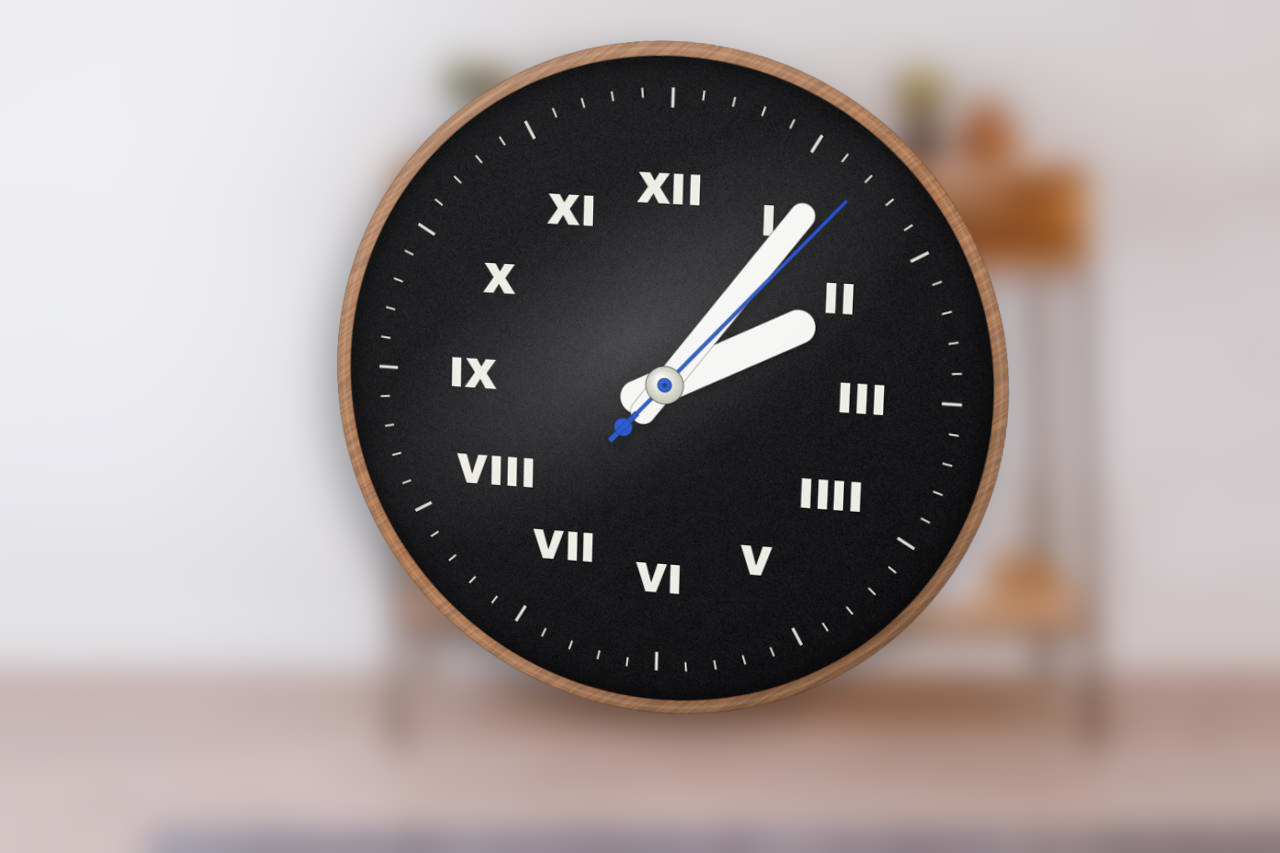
2:06:07
